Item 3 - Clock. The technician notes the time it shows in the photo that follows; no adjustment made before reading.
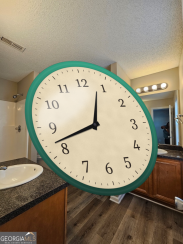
12:42
